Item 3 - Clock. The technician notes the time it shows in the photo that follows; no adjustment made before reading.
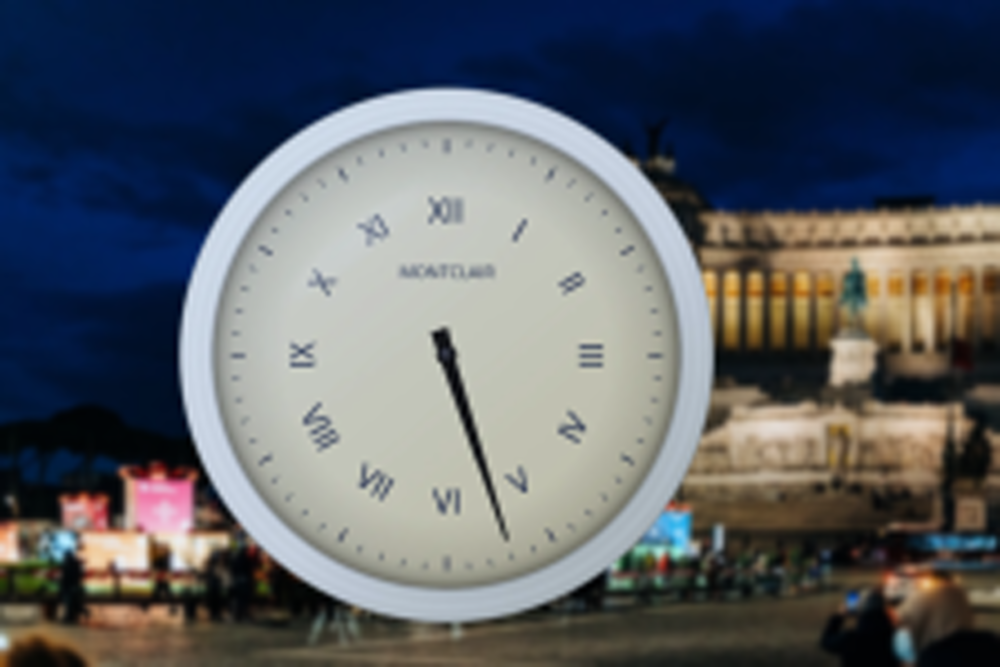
5:27
